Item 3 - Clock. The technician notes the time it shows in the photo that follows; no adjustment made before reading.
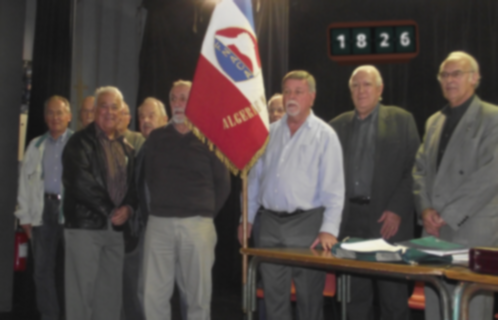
18:26
